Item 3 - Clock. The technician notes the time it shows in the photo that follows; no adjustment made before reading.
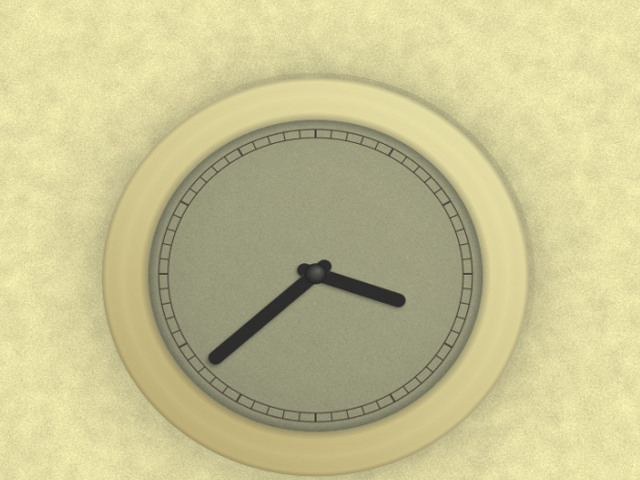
3:38
